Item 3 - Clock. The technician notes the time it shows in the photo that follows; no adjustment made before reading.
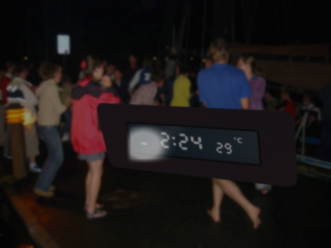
2:24
